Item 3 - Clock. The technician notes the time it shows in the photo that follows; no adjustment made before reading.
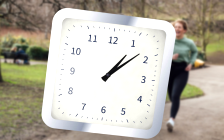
1:08
